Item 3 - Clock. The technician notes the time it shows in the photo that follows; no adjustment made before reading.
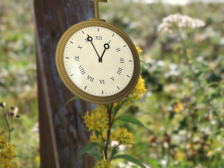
12:56
